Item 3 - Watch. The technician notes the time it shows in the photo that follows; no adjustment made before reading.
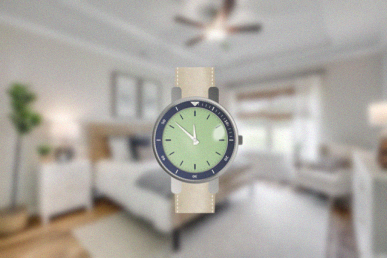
11:52
